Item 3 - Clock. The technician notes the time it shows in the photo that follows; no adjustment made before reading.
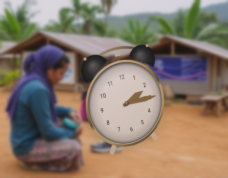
2:15
